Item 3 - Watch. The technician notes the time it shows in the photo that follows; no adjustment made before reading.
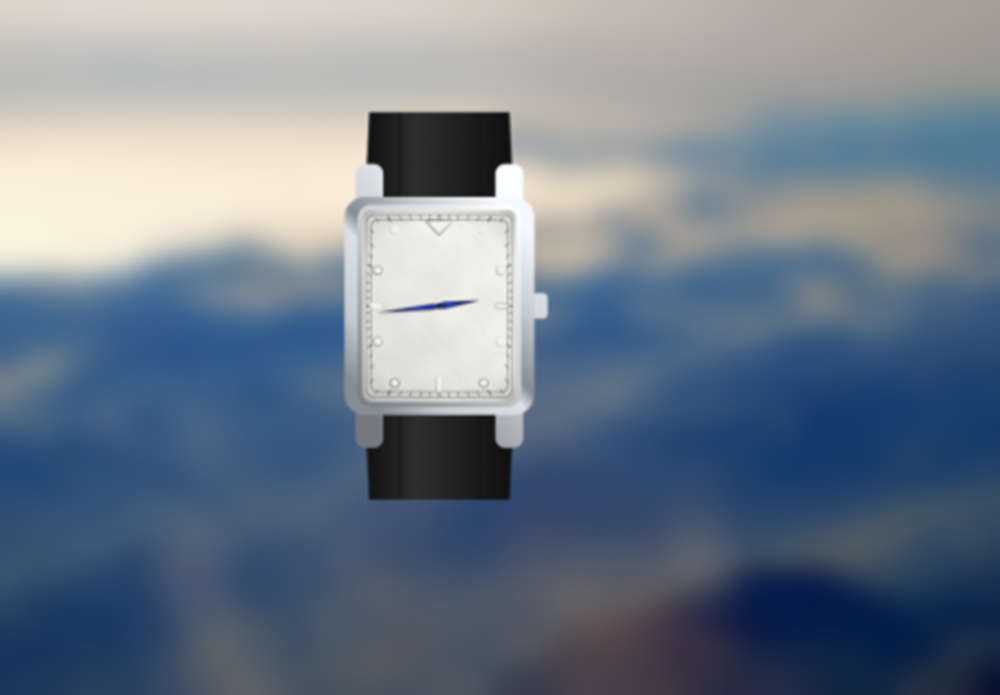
2:44
